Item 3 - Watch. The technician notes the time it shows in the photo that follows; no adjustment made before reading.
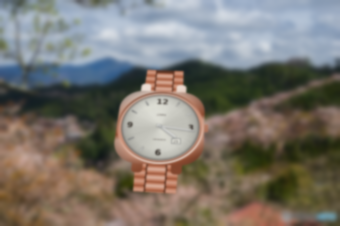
4:16
